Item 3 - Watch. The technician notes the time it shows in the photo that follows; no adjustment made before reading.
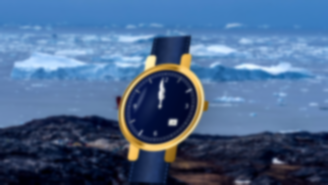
11:59
